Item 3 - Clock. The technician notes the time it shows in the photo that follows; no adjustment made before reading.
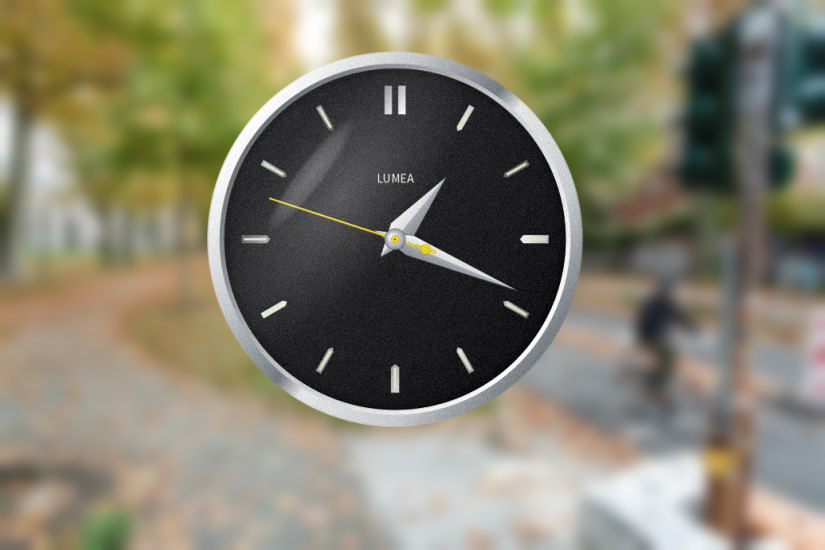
1:18:48
